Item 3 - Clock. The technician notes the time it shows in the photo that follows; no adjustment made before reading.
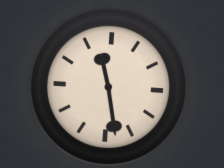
11:28
